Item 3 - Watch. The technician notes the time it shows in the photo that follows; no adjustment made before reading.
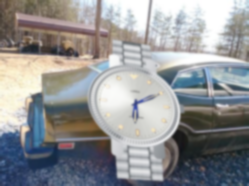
6:10
